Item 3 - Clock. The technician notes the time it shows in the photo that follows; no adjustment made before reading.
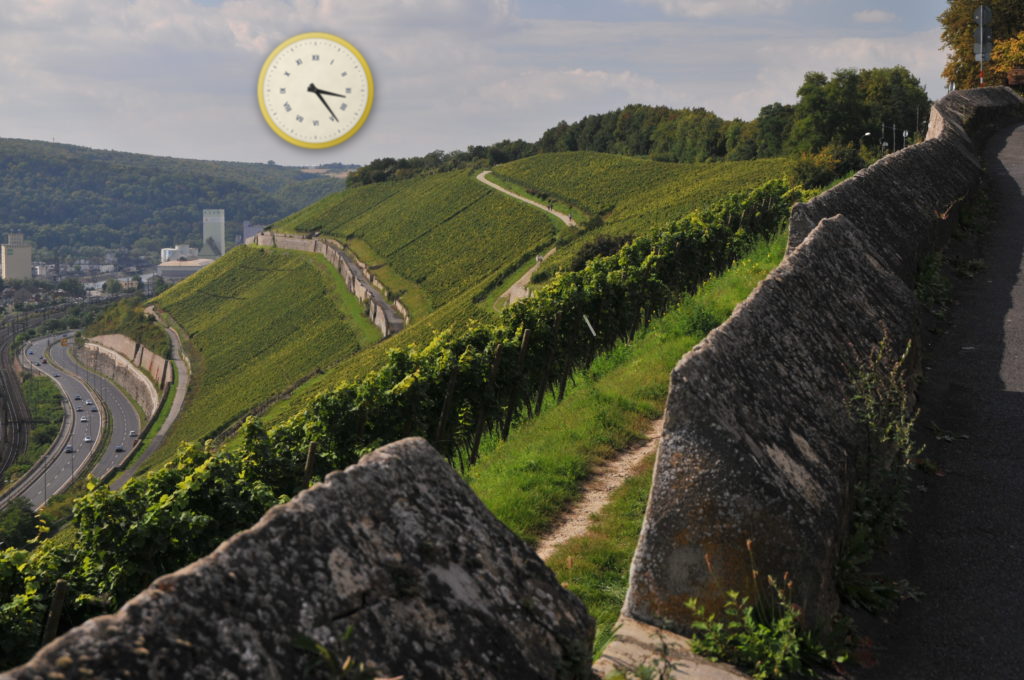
3:24
